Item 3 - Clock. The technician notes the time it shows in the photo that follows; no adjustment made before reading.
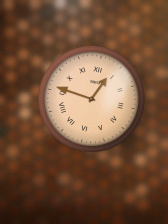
12:46
